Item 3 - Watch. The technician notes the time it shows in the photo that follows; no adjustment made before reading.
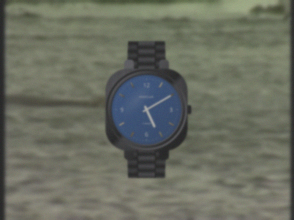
5:10
